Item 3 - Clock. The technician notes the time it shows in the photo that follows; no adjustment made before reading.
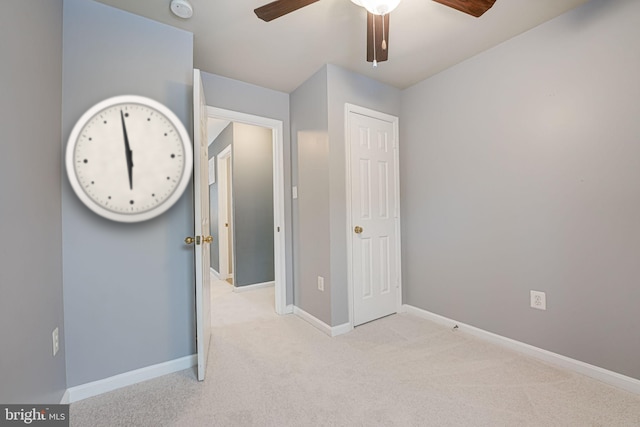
5:59
